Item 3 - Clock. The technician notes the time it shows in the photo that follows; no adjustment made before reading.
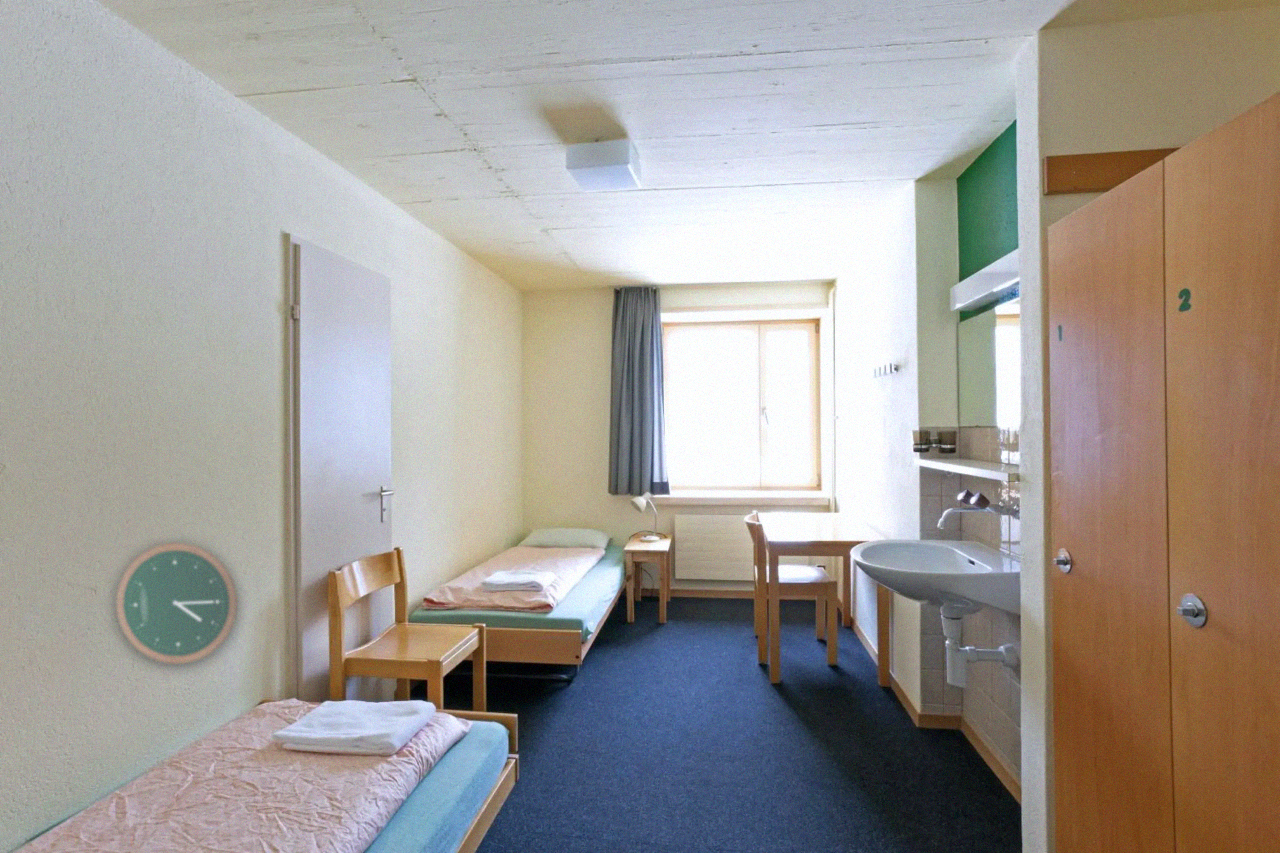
4:15
